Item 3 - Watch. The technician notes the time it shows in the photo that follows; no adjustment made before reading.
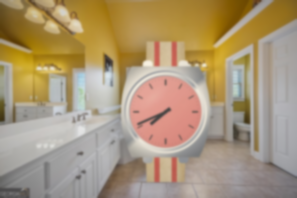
7:41
